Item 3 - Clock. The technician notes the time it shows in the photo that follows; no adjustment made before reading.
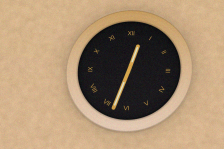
12:33
